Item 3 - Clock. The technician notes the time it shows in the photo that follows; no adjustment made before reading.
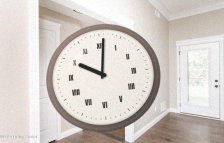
10:01
